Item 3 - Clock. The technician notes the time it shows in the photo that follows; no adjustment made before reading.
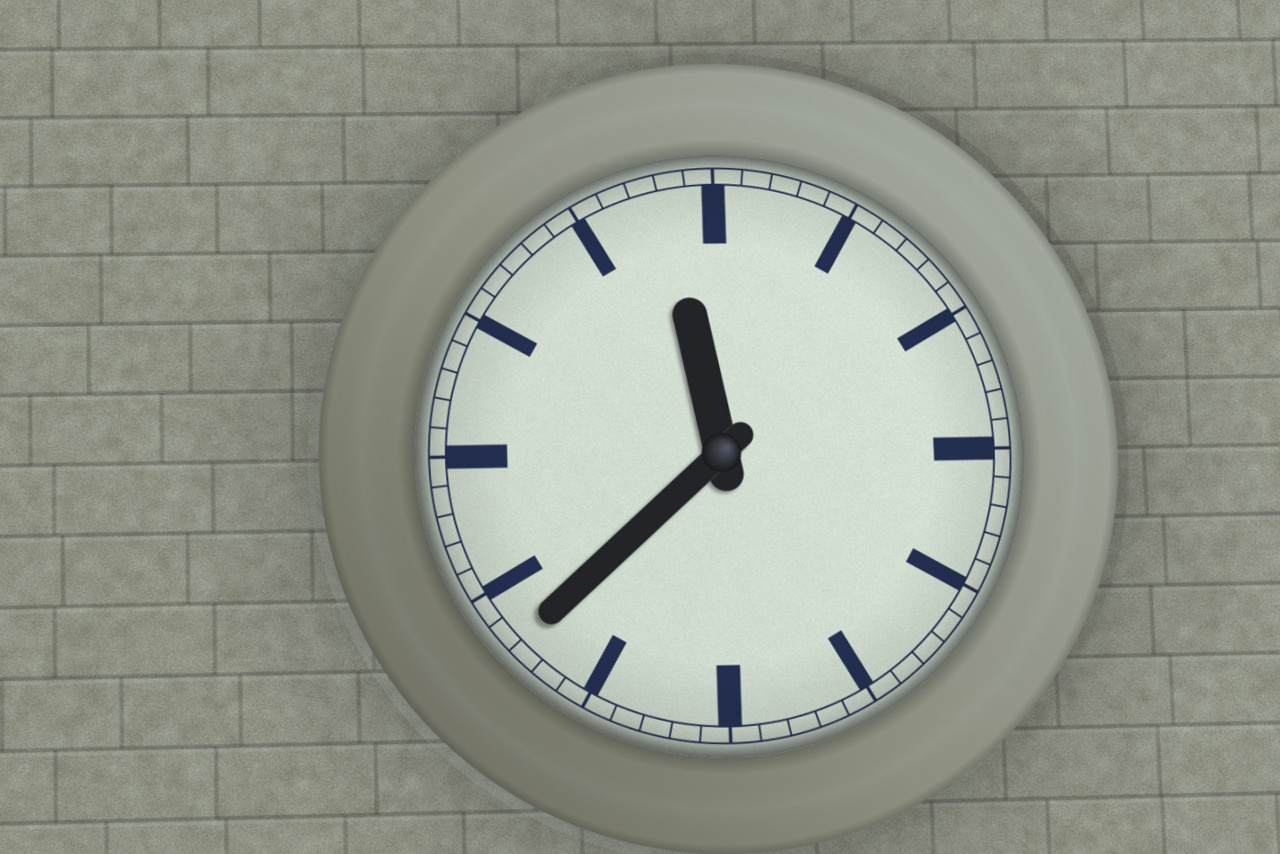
11:38
